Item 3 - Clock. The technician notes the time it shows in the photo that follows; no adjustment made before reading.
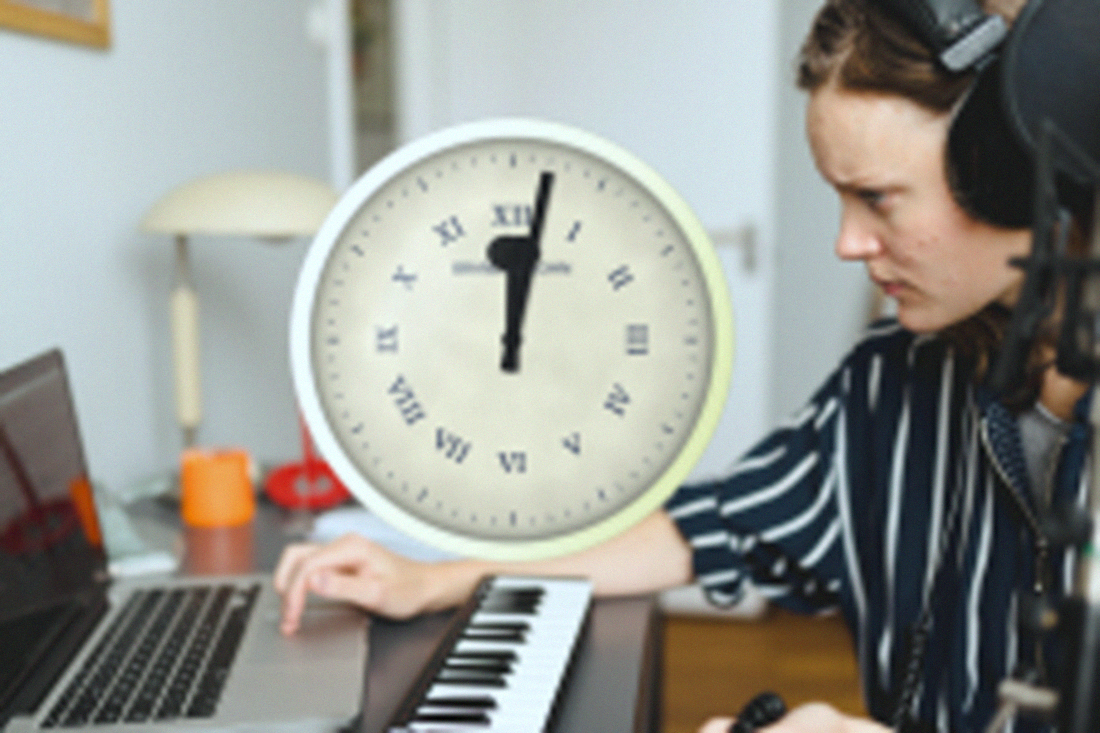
12:02
